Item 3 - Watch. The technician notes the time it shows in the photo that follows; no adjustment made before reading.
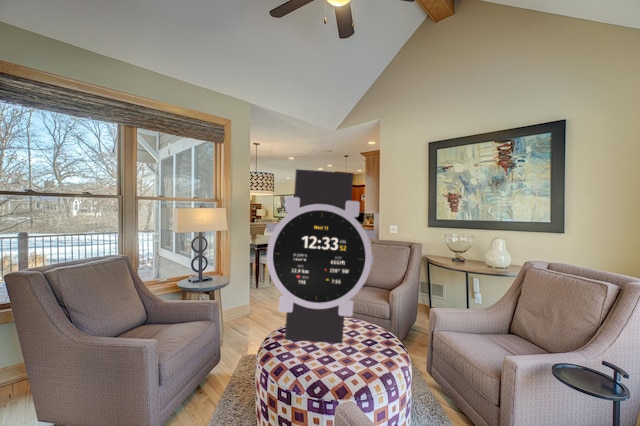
12:33
